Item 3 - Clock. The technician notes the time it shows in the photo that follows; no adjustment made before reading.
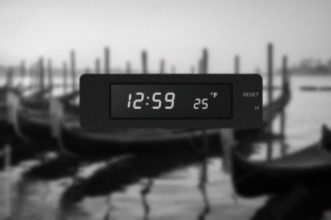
12:59
